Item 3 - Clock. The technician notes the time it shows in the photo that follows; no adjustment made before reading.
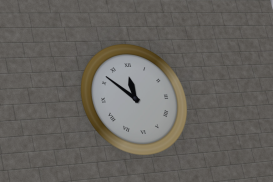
11:52
